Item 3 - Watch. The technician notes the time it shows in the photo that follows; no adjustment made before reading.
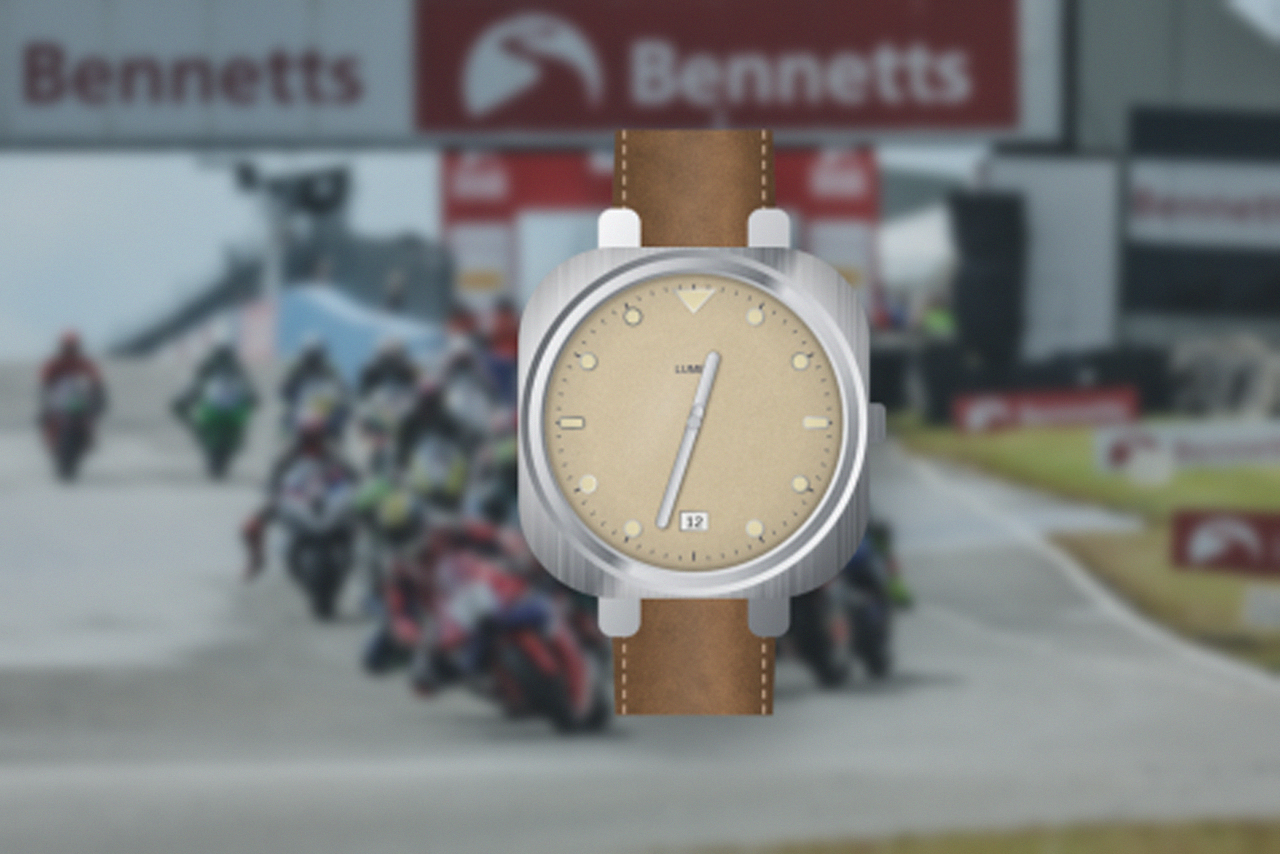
12:33
